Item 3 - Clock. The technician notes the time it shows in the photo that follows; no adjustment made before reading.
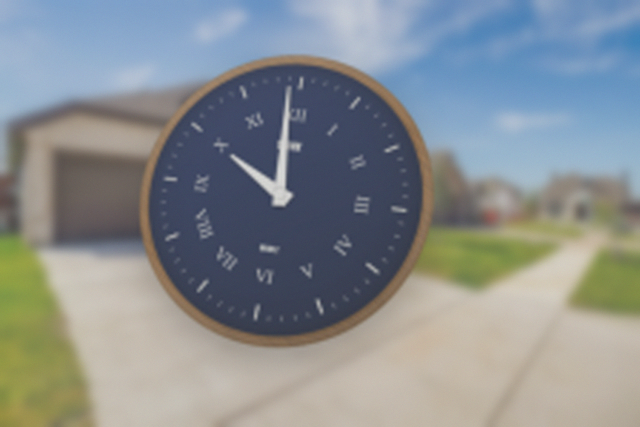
9:59
